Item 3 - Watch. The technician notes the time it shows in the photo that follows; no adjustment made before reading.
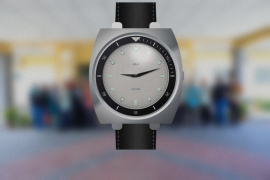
9:12
